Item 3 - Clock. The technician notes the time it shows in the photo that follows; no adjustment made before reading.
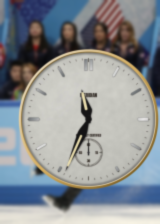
11:34
